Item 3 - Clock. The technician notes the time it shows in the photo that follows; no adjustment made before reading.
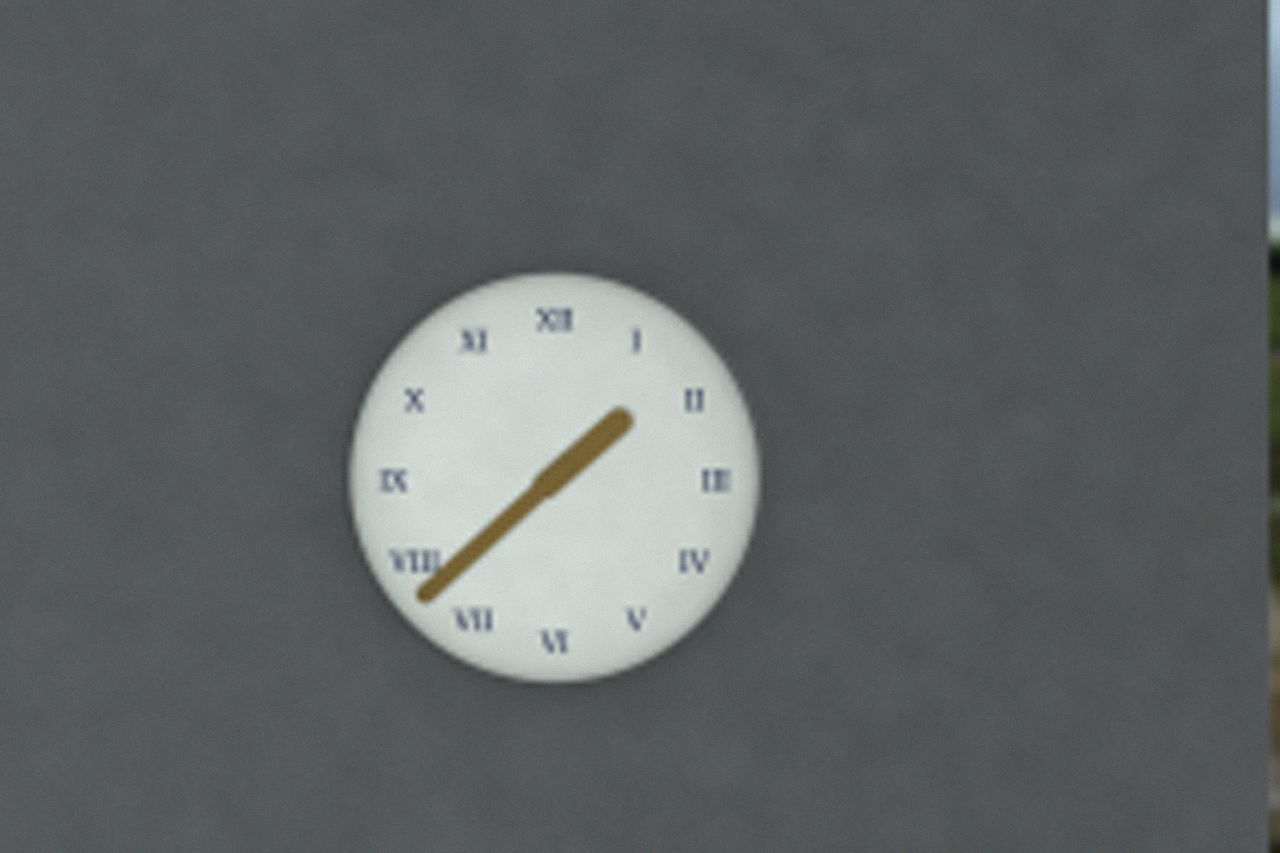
1:38
